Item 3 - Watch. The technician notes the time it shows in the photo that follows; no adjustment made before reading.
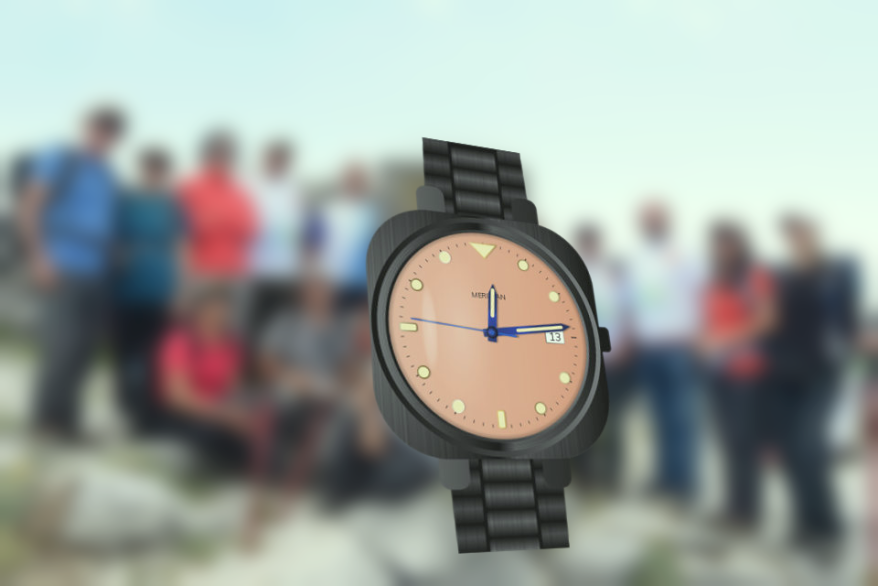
12:13:46
